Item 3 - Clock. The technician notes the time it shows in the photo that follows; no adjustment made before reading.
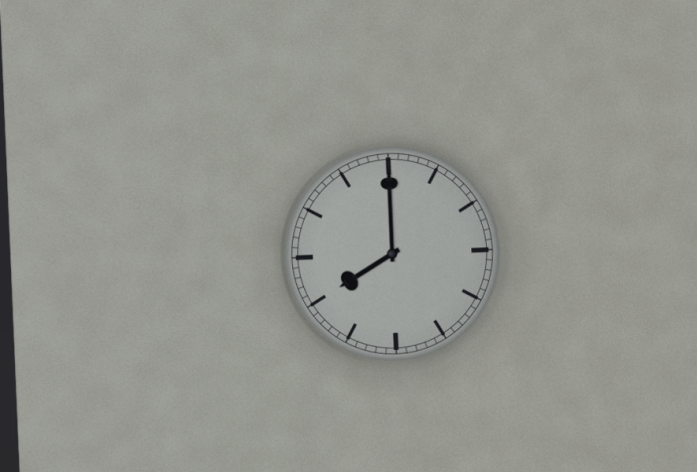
8:00
